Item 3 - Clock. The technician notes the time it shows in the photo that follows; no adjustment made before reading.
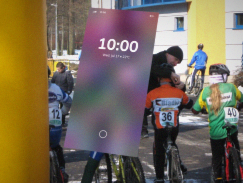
10:00
